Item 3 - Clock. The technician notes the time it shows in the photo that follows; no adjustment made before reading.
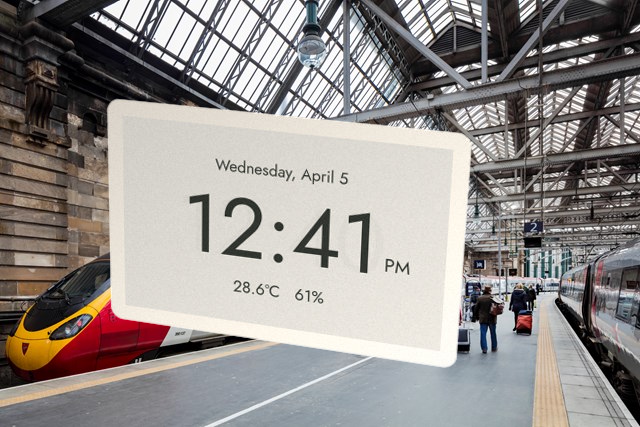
12:41
